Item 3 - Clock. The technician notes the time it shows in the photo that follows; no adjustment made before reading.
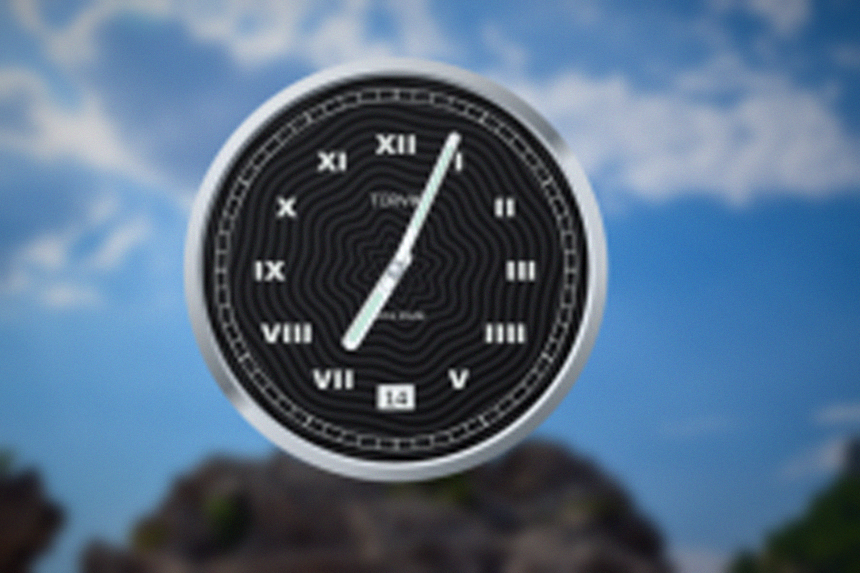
7:04
